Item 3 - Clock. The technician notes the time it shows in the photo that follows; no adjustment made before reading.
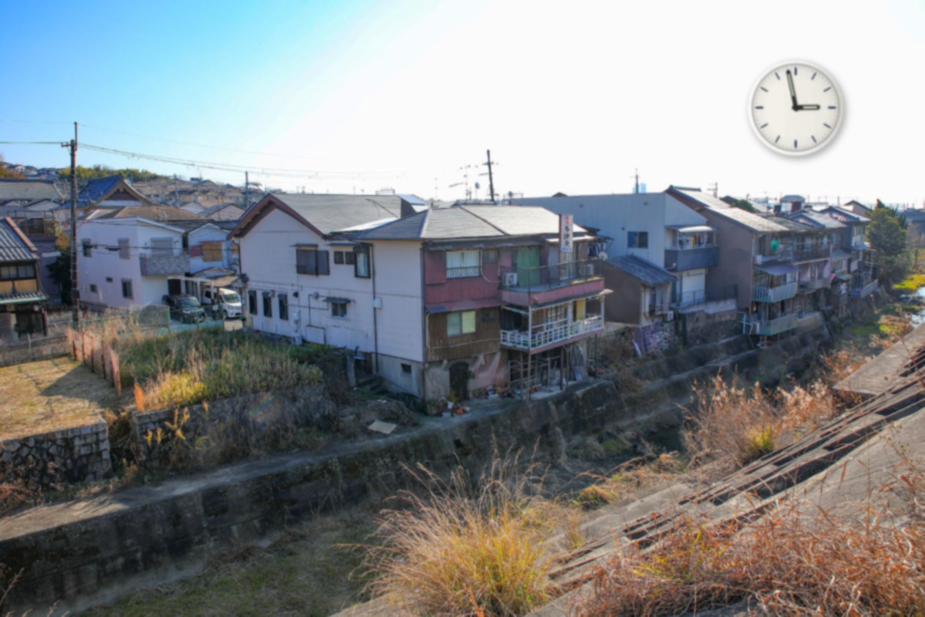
2:58
